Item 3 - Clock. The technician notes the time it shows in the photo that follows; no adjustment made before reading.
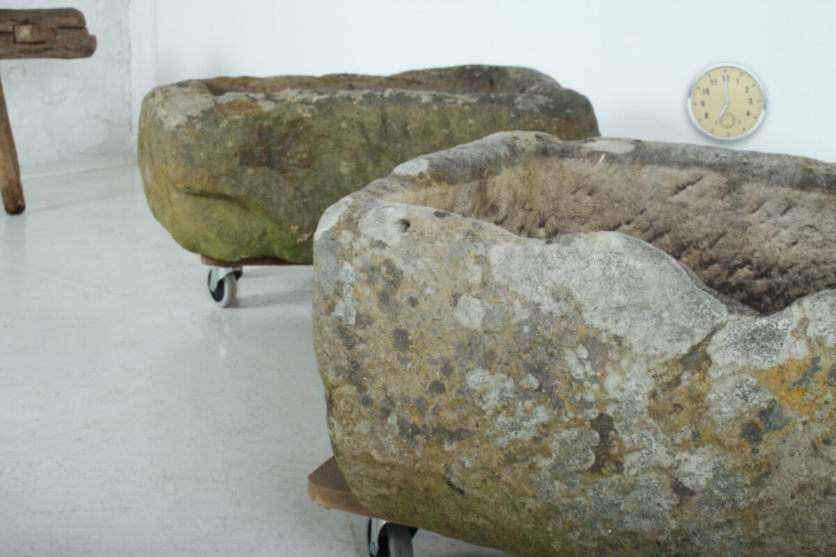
7:00
